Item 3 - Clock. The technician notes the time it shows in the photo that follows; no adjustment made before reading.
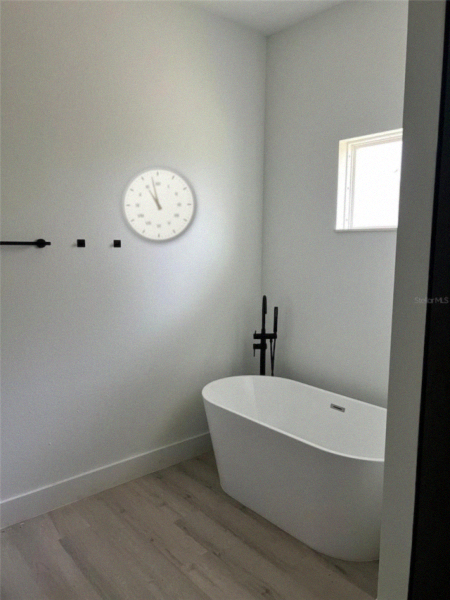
10:58
